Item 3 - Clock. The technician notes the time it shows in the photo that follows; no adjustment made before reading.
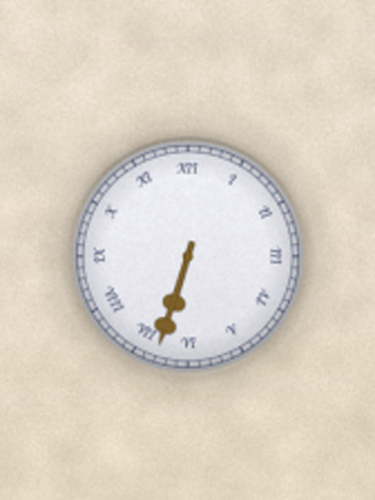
6:33
